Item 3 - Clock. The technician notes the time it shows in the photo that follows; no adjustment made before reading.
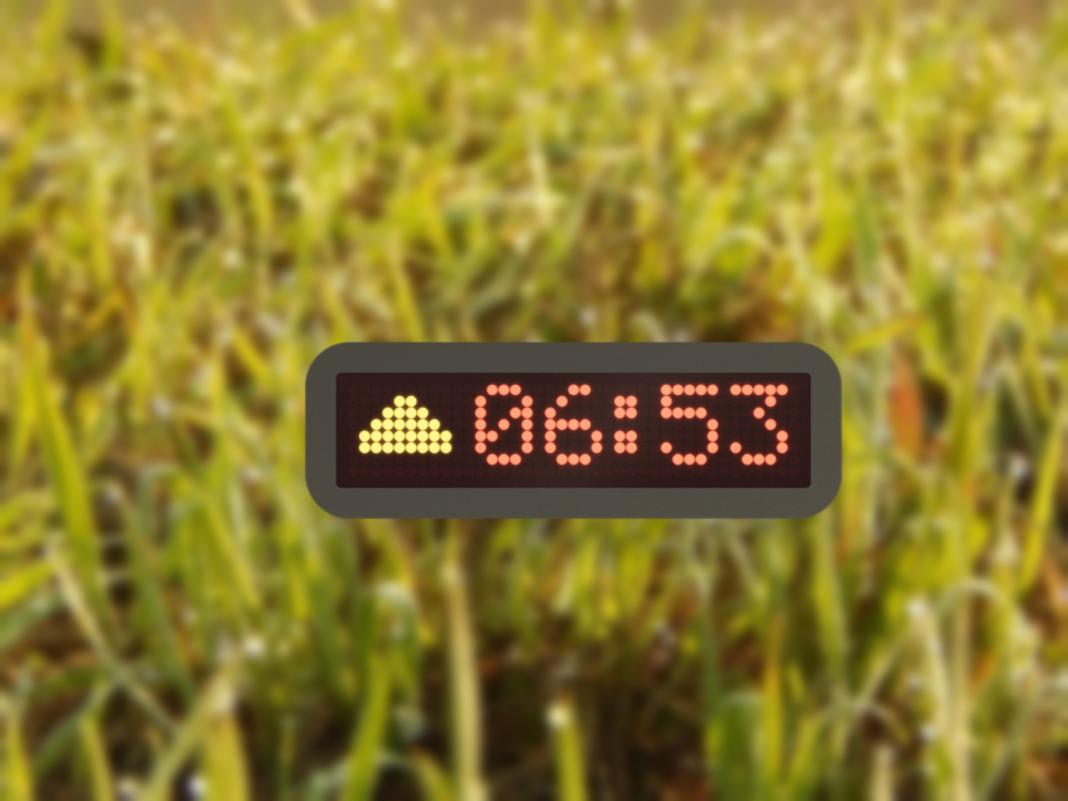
6:53
